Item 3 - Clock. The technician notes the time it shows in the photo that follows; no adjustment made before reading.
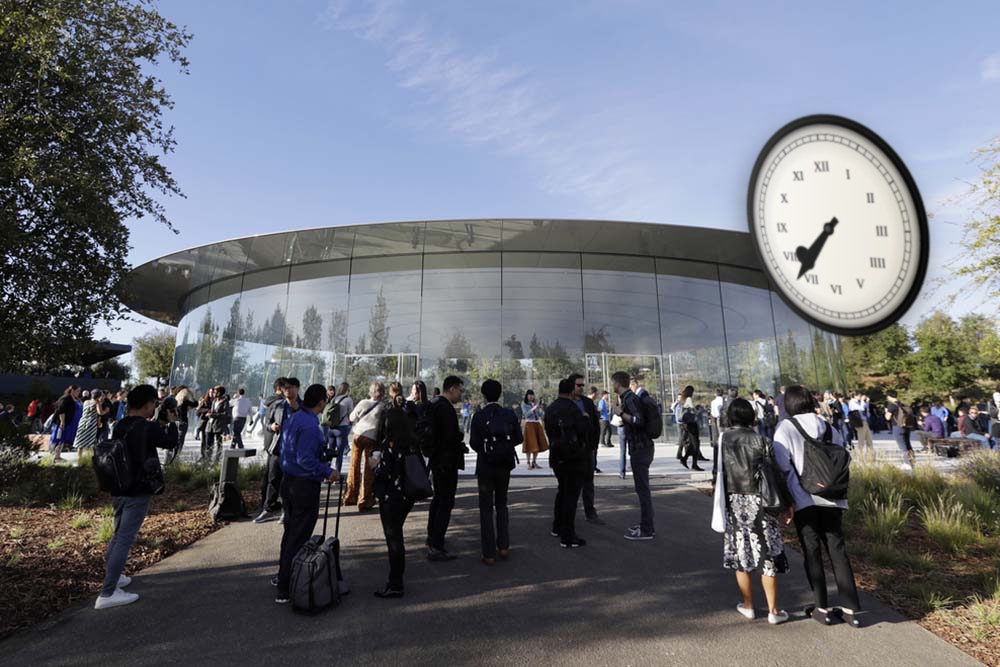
7:37
